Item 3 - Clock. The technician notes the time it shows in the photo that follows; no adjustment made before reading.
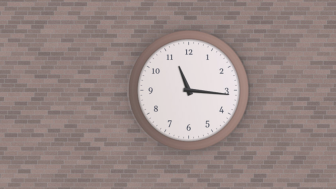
11:16
